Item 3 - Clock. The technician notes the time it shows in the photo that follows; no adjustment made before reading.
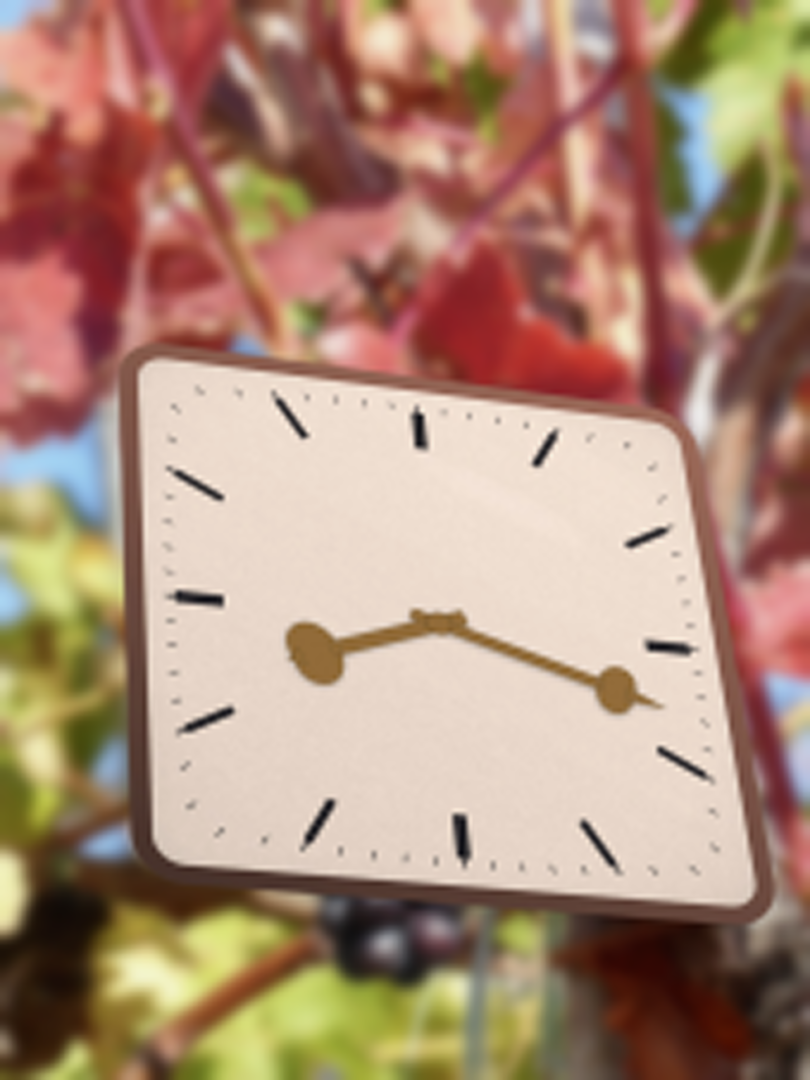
8:18
